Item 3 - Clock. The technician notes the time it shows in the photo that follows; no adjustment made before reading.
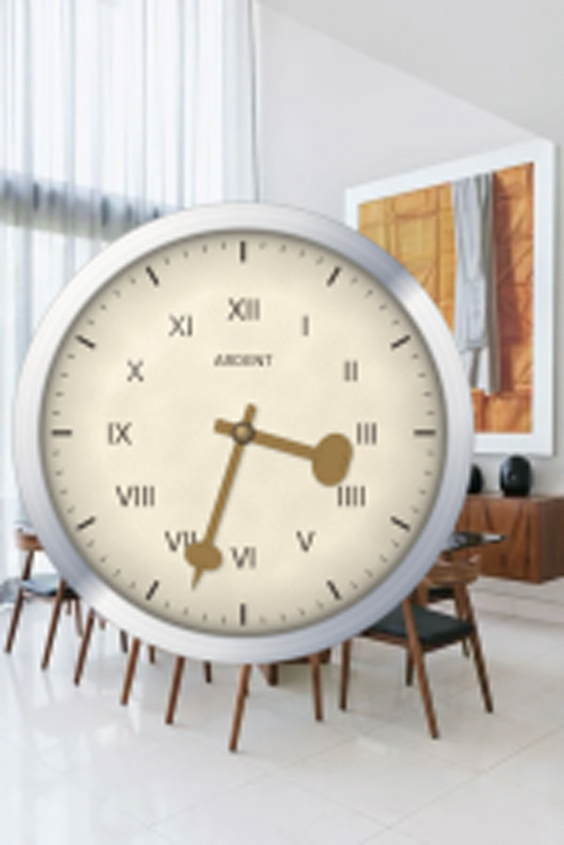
3:33
